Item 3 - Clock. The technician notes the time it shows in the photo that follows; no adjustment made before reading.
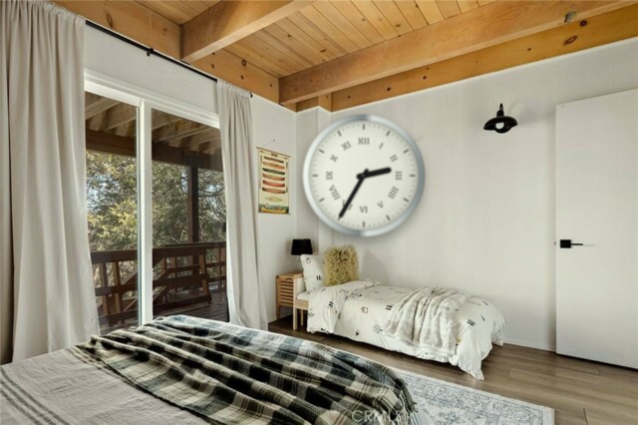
2:35
